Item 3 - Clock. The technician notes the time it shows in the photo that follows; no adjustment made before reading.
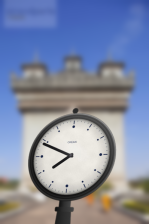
7:49
